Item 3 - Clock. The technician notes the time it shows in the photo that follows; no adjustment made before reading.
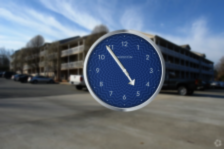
4:54
